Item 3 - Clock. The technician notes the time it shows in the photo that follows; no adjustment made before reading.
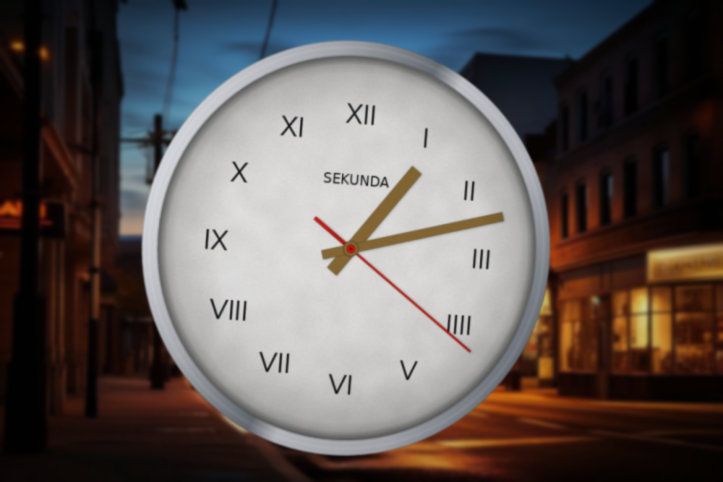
1:12:21
